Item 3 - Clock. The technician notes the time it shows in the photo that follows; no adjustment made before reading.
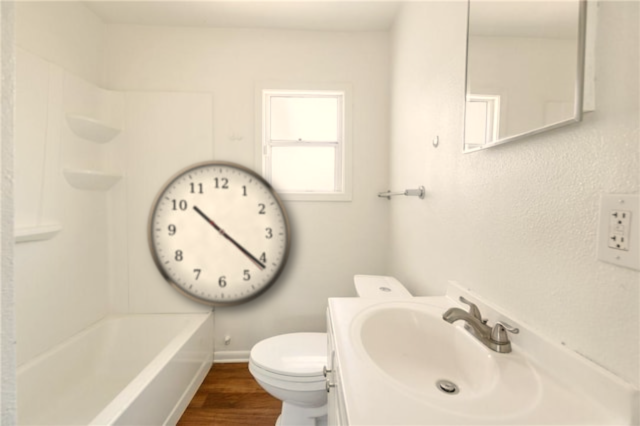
10:21:22
